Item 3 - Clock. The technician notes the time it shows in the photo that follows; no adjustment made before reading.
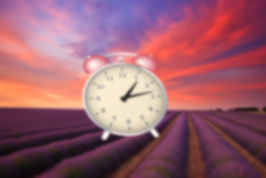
1:13
